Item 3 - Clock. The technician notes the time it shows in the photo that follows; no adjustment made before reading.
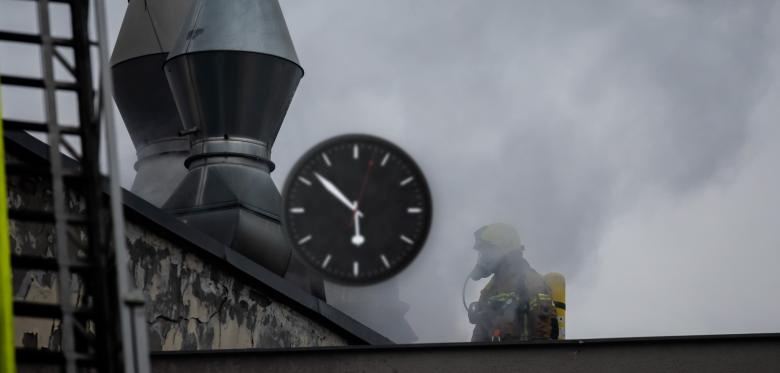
5:52:03
